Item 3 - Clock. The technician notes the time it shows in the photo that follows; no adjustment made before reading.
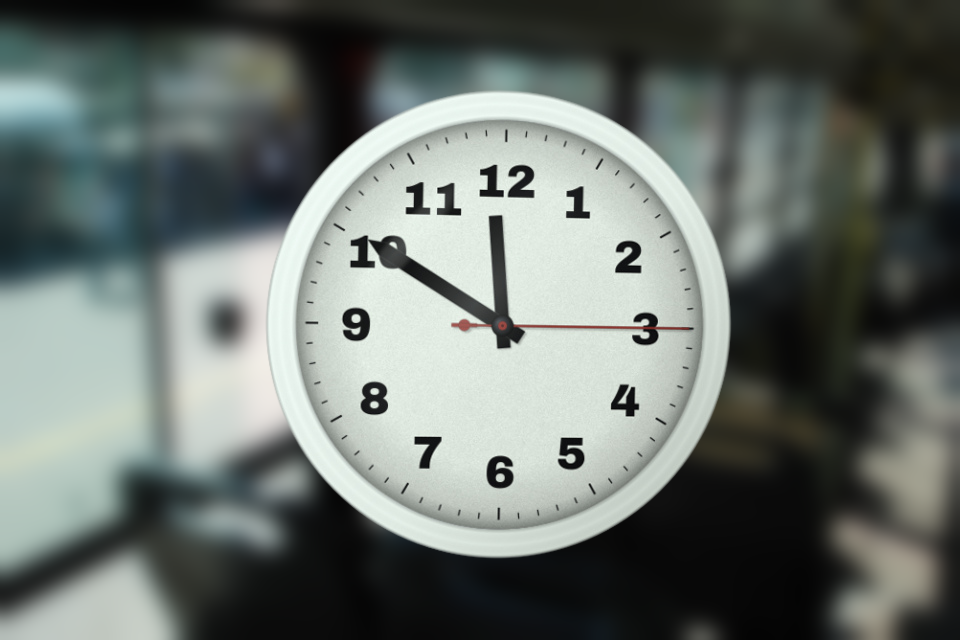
11:50:15
